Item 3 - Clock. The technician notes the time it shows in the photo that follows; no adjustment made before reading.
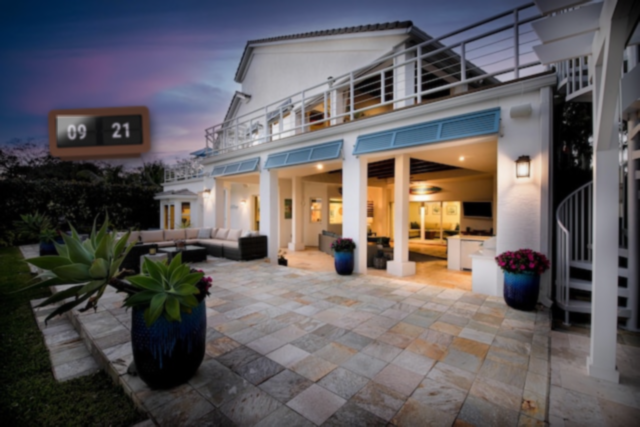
9:21
